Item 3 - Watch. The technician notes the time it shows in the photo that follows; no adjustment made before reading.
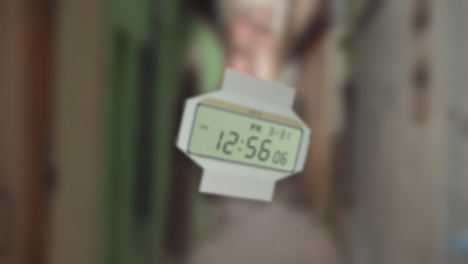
12:56
